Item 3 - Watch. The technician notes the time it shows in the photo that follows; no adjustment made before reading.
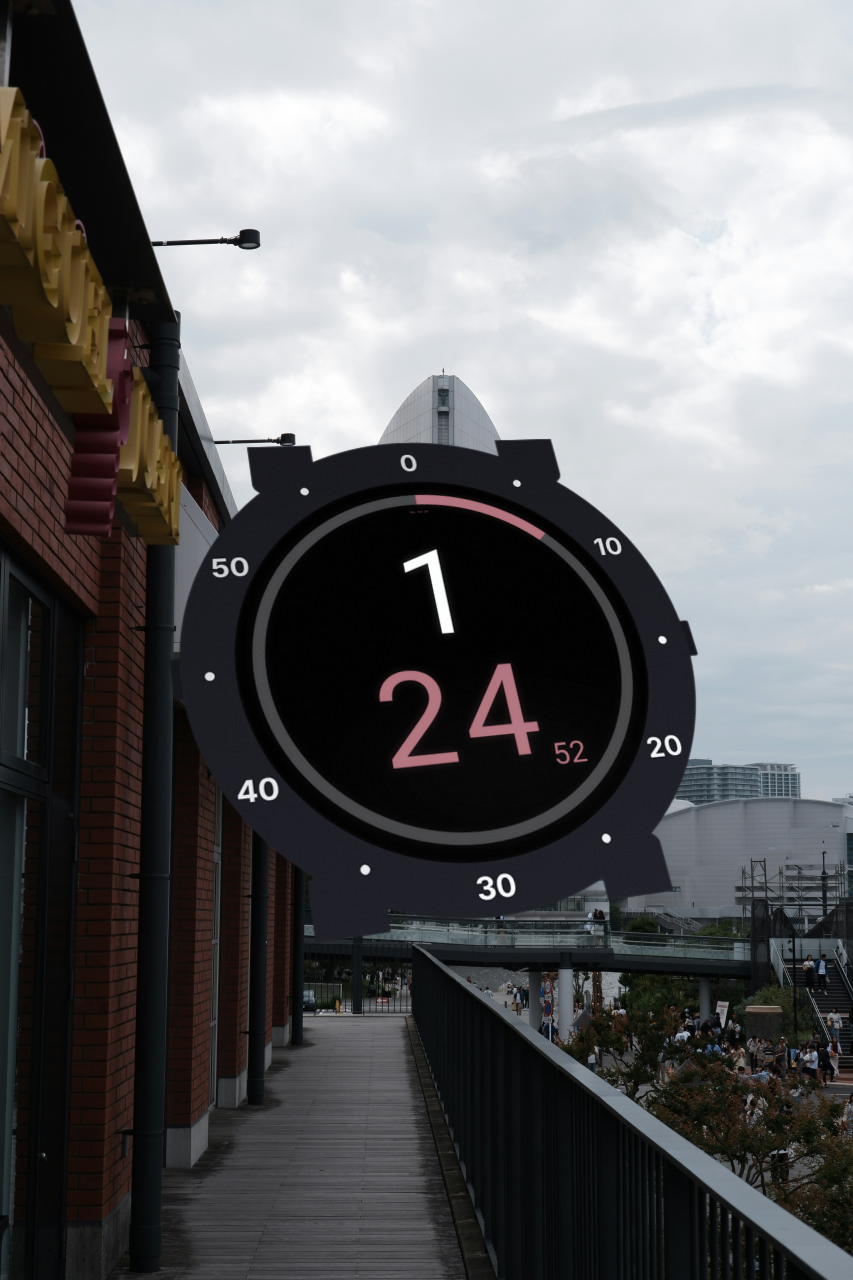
1:24:52
